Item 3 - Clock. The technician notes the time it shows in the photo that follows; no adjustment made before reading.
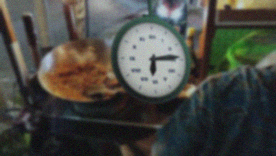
6:14
